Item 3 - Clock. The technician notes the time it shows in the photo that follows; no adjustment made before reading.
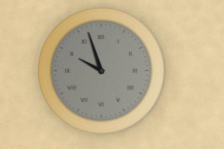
9:57
